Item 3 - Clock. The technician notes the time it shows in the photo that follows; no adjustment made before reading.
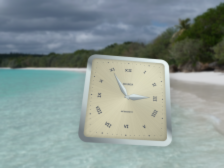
2:55
